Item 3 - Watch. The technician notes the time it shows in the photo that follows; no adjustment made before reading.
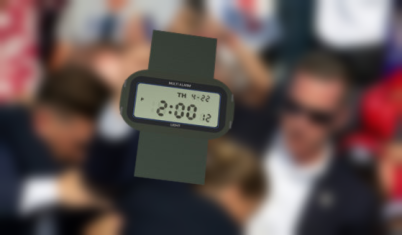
2:00
